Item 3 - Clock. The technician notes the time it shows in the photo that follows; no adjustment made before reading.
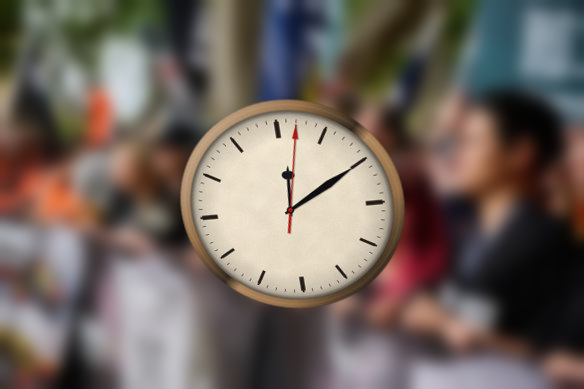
12:10:02
